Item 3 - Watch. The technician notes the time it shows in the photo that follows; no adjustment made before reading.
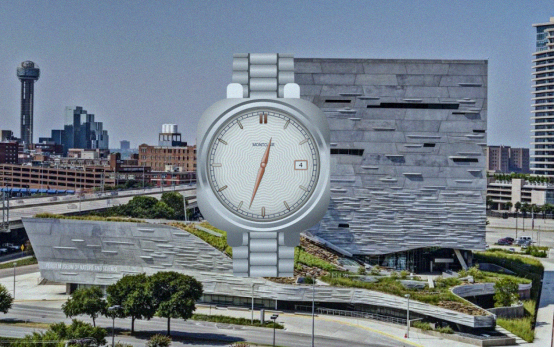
12:33
